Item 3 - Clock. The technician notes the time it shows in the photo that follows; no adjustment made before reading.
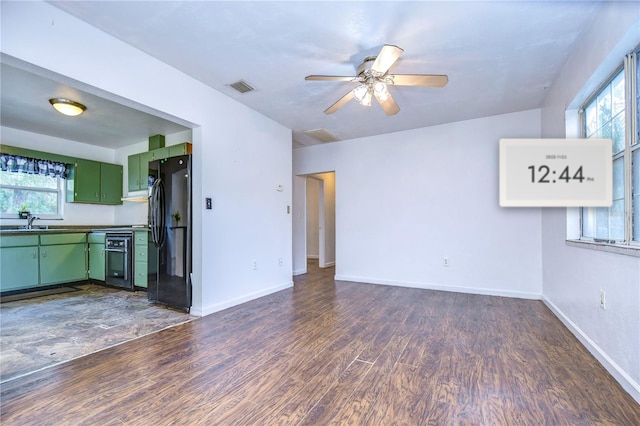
12:44
